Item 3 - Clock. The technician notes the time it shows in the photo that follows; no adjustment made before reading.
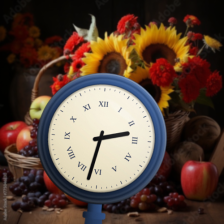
2:32
